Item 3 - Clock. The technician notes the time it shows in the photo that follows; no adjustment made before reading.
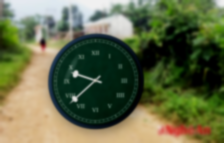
9:38
